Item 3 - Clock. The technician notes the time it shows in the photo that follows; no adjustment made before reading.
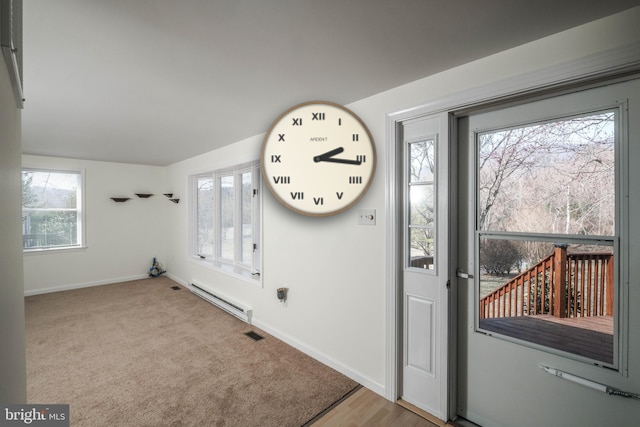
2:16
